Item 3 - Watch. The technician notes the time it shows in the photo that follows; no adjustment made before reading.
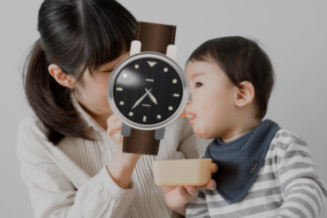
4:36
